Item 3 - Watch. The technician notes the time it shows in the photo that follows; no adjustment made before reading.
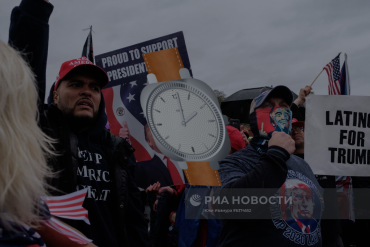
2:01
